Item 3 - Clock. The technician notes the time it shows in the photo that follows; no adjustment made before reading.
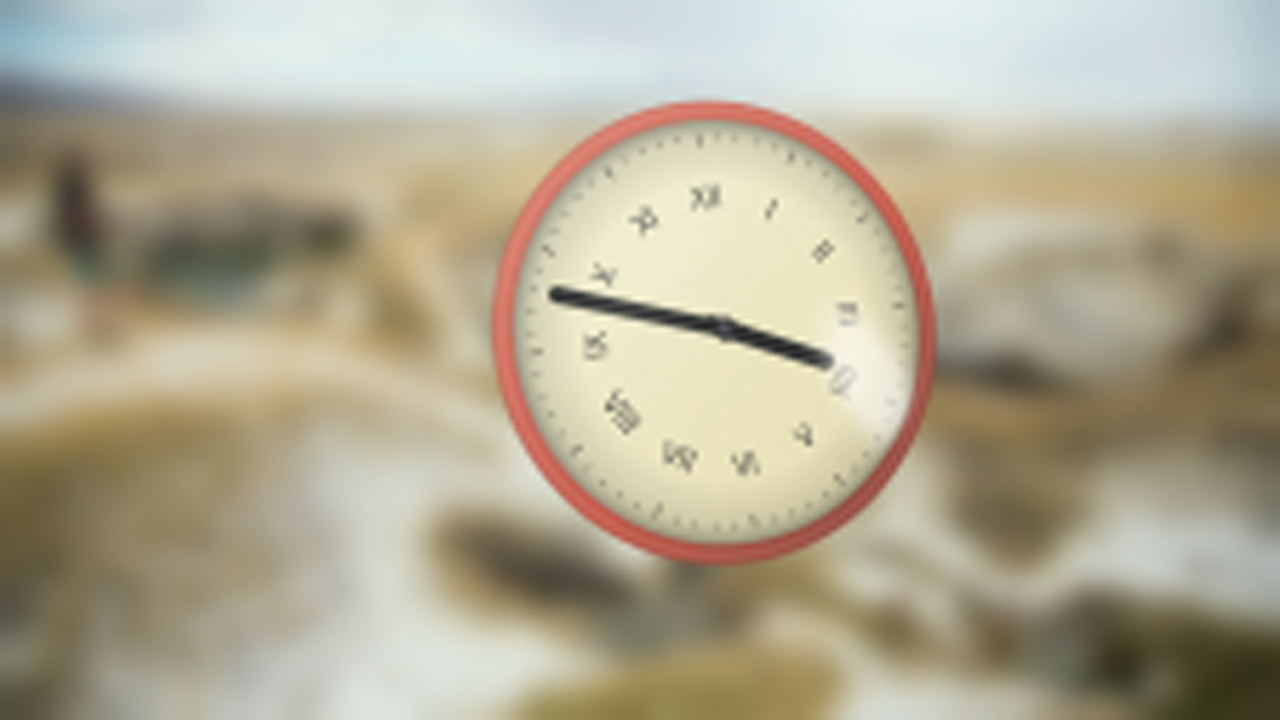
3:48
